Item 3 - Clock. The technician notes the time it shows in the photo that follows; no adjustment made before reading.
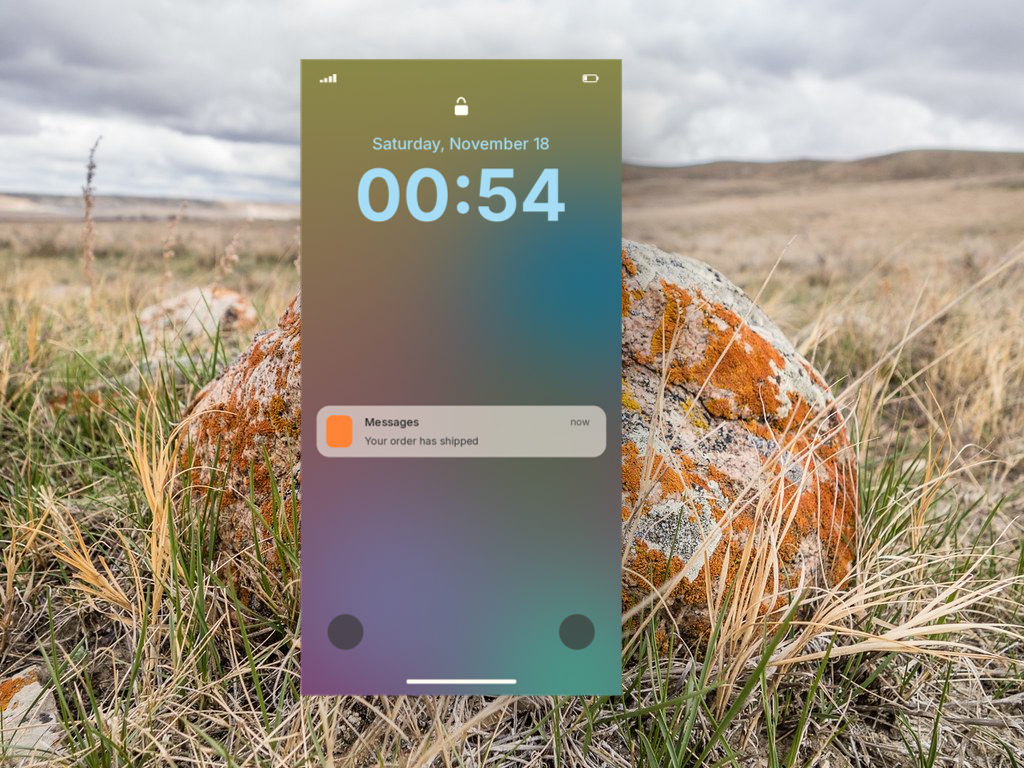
0:54
